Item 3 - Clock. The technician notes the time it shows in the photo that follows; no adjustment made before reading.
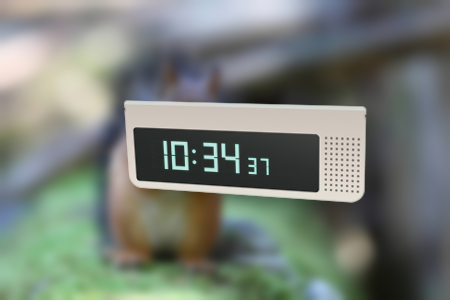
10:34:37
